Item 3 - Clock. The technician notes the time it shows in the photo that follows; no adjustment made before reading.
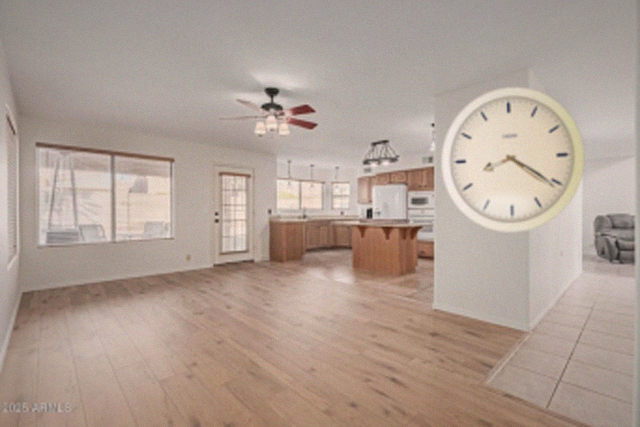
8:21
